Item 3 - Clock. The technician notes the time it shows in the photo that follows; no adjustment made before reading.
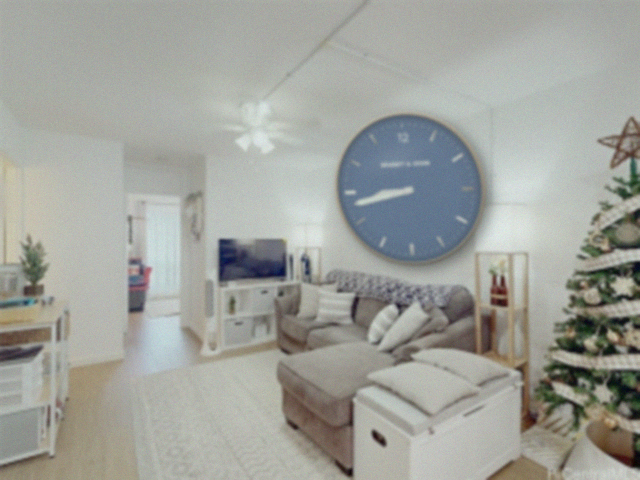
8:43
